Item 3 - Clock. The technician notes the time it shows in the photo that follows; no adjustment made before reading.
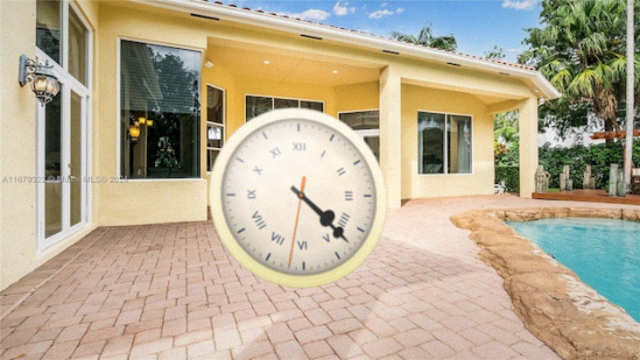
4:22:32
